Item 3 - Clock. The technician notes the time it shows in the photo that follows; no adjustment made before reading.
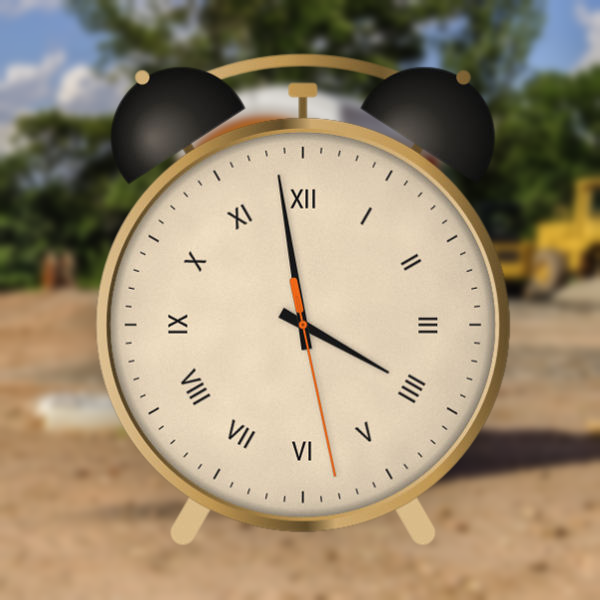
3:58:28
